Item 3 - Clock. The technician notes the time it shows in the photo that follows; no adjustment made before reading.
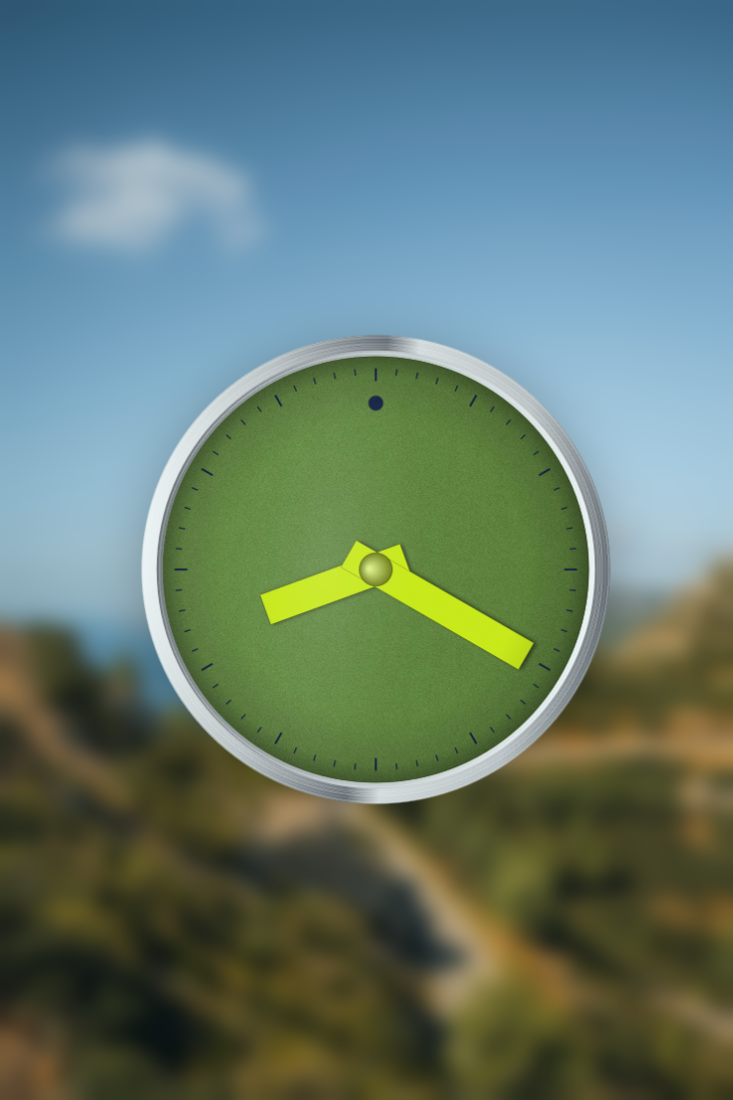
8:20
